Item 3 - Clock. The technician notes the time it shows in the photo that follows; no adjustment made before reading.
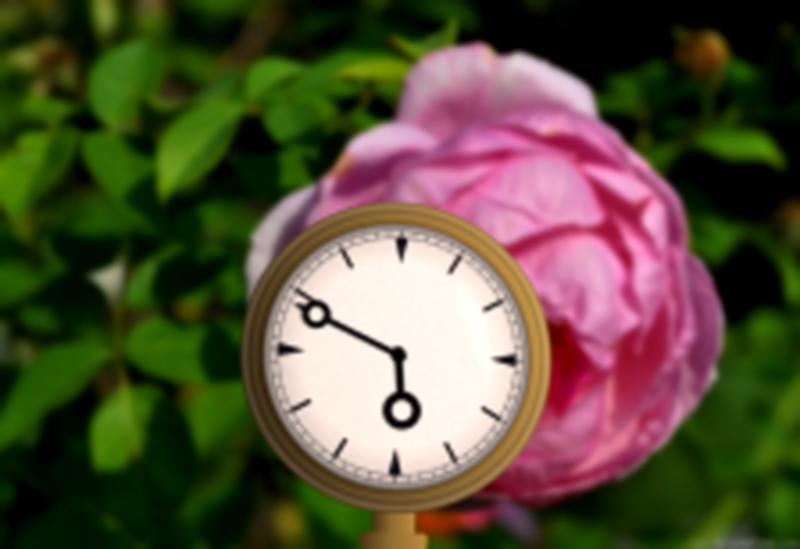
5:49
